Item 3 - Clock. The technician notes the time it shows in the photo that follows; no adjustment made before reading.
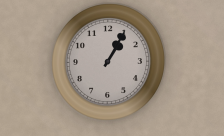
1:05
